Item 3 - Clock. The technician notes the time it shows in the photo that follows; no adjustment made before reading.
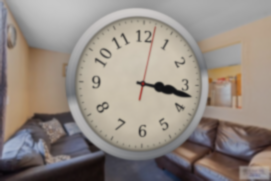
3:17:02
